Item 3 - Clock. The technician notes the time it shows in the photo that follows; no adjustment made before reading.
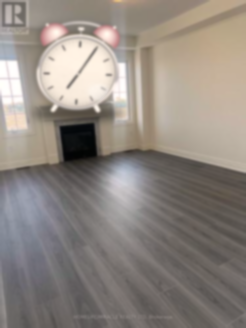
7:05
